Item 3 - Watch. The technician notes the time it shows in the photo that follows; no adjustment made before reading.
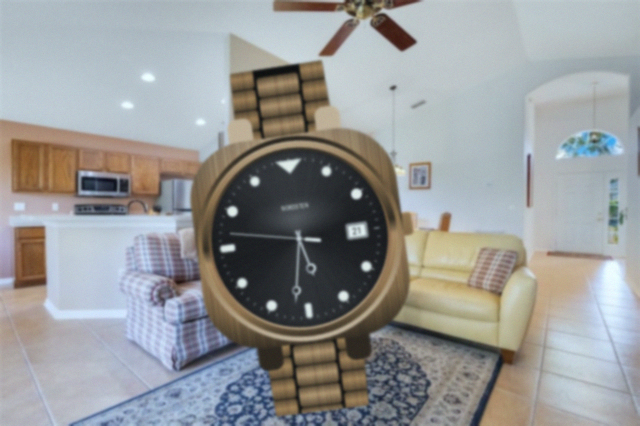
5:31:47
